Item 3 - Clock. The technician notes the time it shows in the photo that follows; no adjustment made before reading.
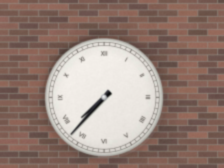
7:37
